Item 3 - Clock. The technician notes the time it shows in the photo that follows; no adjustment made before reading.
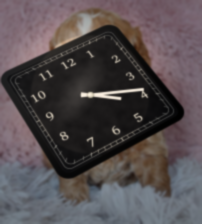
4:19
